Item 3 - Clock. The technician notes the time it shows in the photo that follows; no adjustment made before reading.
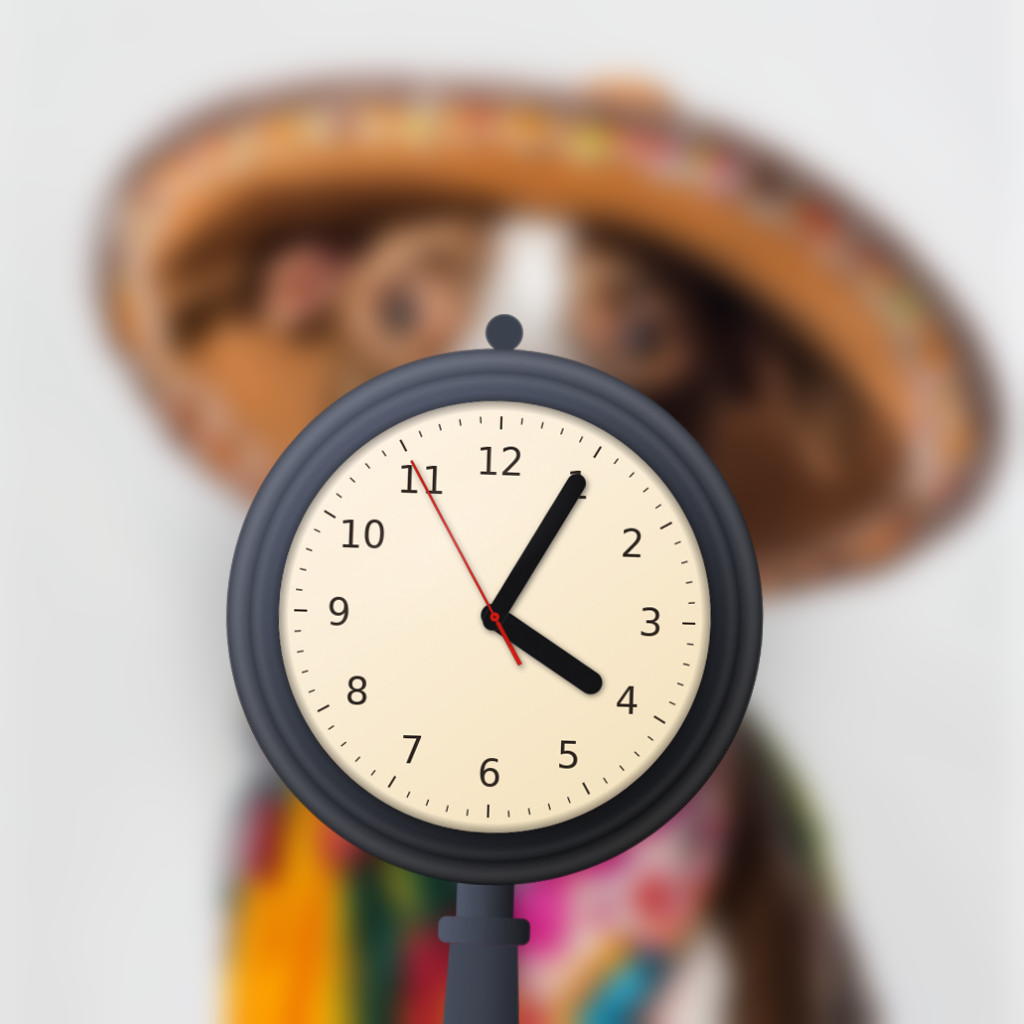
4:04:55
